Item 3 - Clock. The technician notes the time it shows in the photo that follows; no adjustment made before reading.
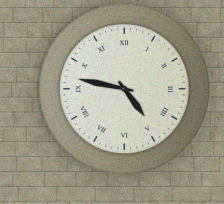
4:47
